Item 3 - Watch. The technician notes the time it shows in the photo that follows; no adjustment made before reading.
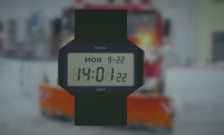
14:01:22
